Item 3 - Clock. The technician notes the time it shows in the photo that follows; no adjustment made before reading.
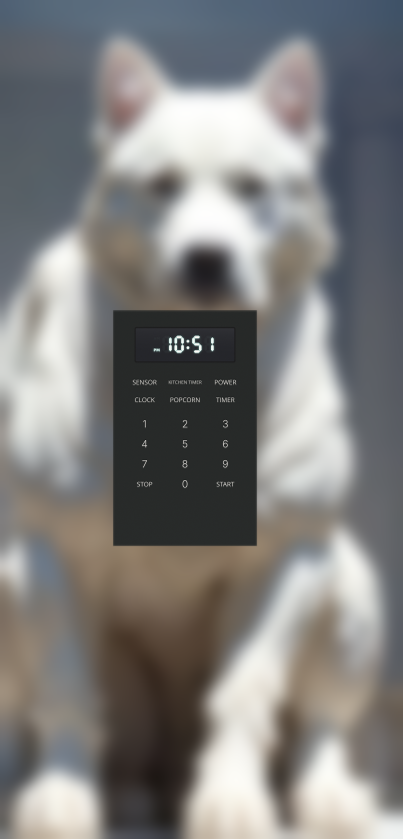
10:51
